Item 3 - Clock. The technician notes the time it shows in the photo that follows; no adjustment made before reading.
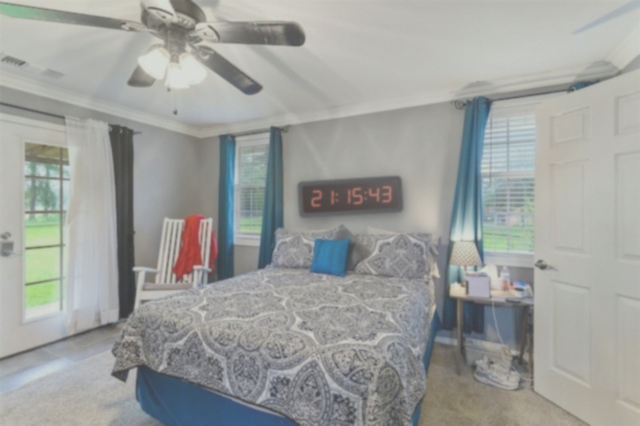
21:15:43
